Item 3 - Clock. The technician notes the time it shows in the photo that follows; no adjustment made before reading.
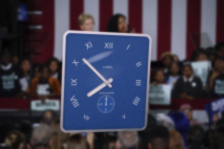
7:52
